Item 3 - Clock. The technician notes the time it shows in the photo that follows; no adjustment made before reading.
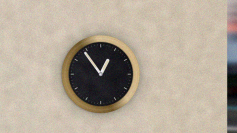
12:54
